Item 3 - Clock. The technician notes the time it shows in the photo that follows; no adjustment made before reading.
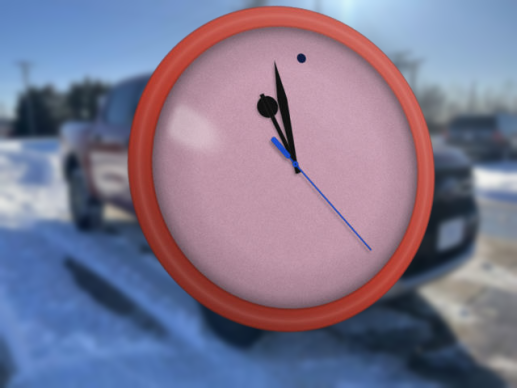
10:57:22
